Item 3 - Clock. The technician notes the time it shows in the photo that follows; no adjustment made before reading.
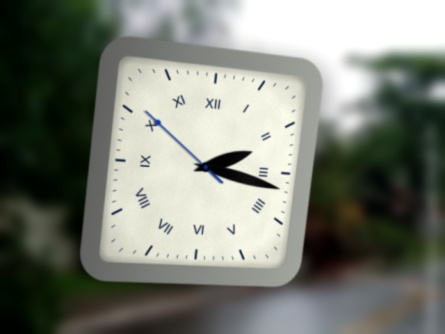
2:16:51
